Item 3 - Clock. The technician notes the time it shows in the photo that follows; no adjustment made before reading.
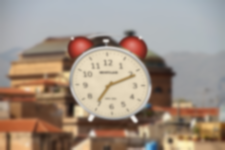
7:11
